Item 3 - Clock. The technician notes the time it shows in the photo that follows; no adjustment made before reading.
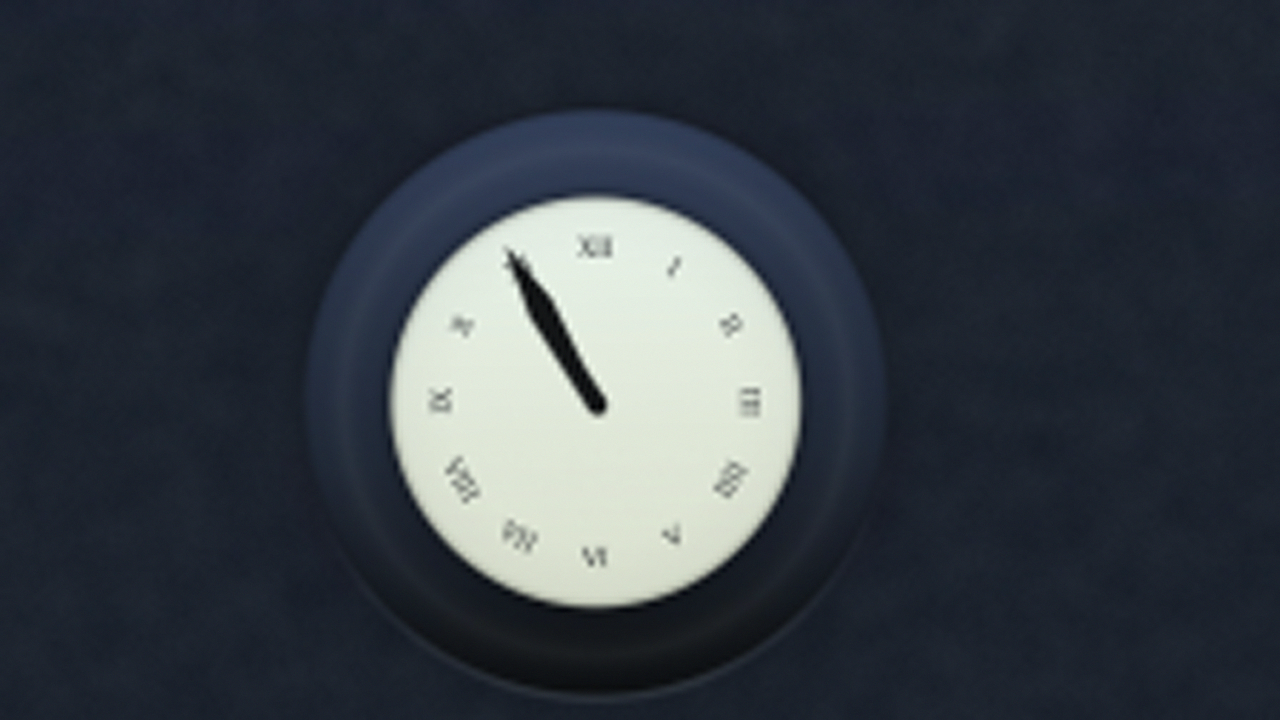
10:55
